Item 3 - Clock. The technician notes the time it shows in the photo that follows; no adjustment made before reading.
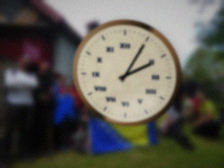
2:05
